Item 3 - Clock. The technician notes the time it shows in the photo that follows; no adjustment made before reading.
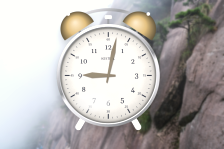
9:02
